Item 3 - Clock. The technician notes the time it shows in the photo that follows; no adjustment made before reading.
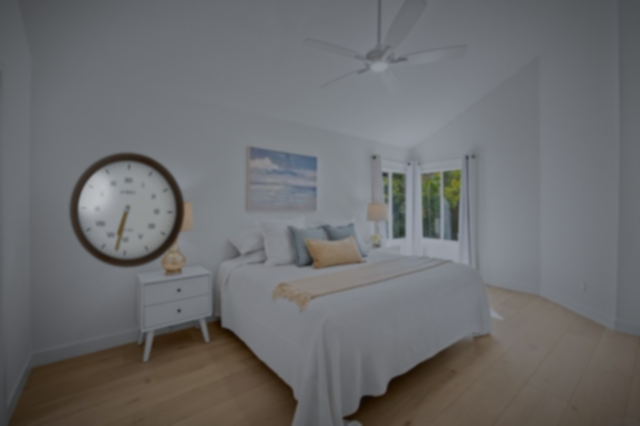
6:32
